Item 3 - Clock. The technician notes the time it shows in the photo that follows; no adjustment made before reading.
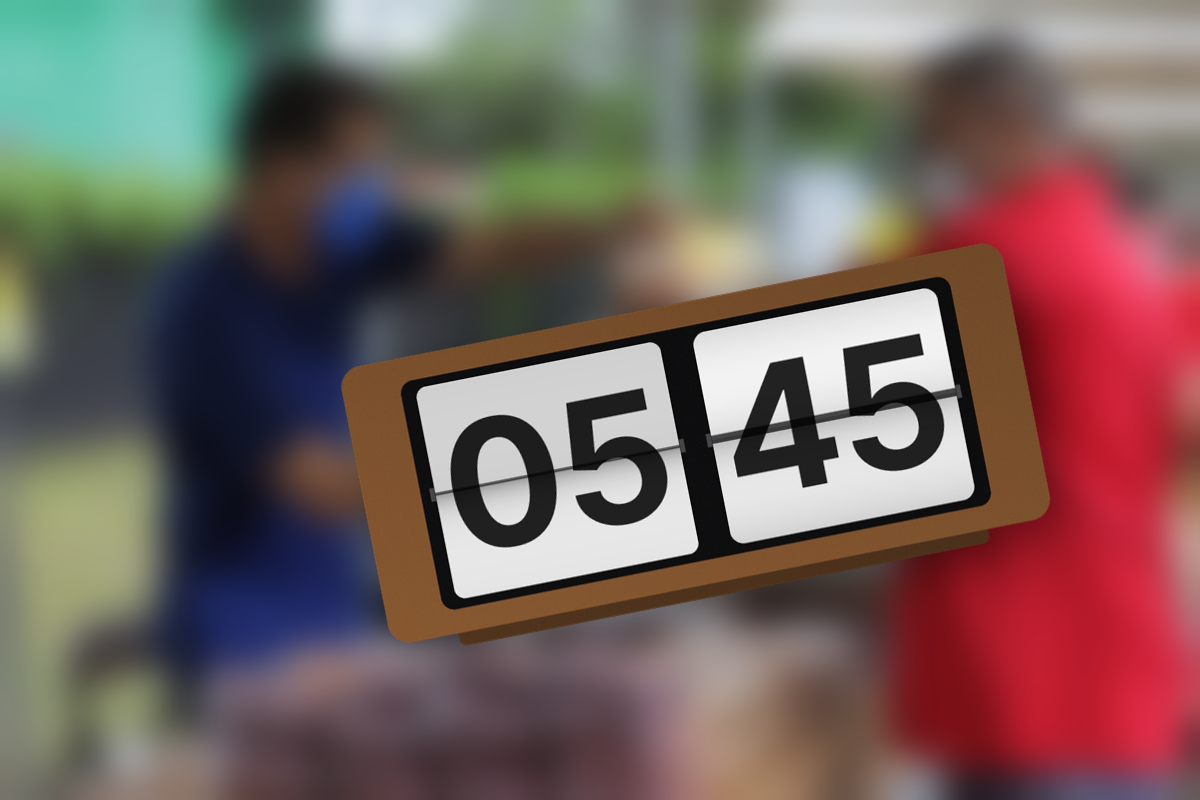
5:45
